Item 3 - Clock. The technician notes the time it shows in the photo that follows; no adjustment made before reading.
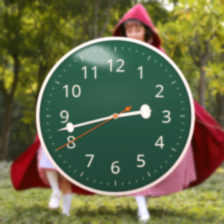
2:42:40
